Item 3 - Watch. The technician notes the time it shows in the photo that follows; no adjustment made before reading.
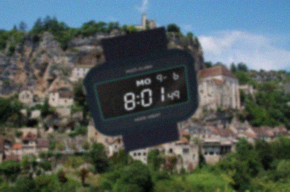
8:01
